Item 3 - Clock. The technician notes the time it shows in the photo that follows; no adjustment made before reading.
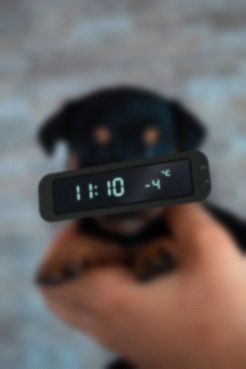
11:10
